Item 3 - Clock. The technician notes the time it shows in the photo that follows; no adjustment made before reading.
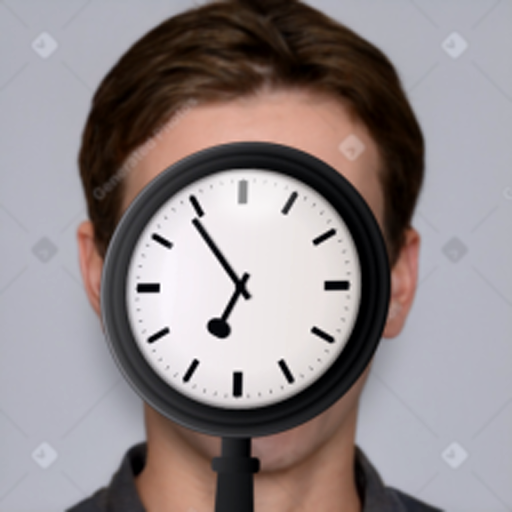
6:54
